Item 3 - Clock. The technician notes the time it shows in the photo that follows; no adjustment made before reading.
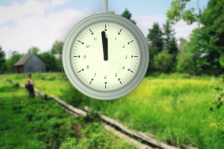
11:59
